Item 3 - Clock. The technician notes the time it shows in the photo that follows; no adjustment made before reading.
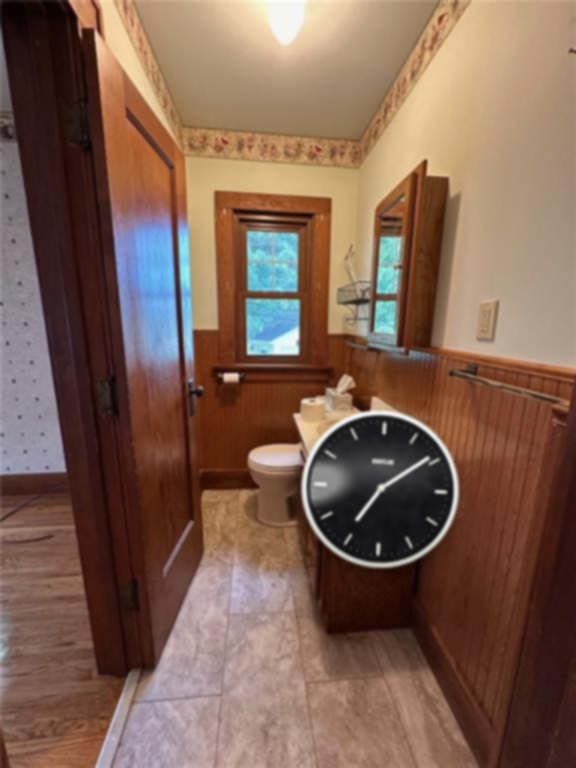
7:09
